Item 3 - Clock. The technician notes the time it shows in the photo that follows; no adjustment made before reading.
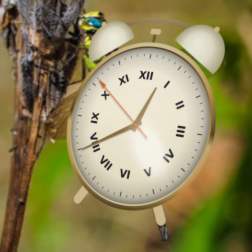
12:39:51
